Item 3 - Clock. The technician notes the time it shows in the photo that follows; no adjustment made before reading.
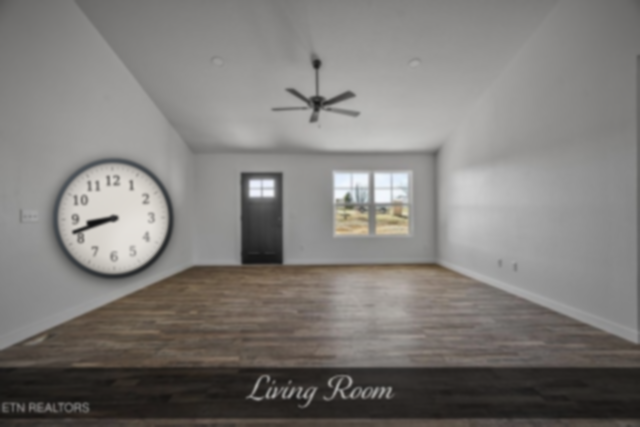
8:42
